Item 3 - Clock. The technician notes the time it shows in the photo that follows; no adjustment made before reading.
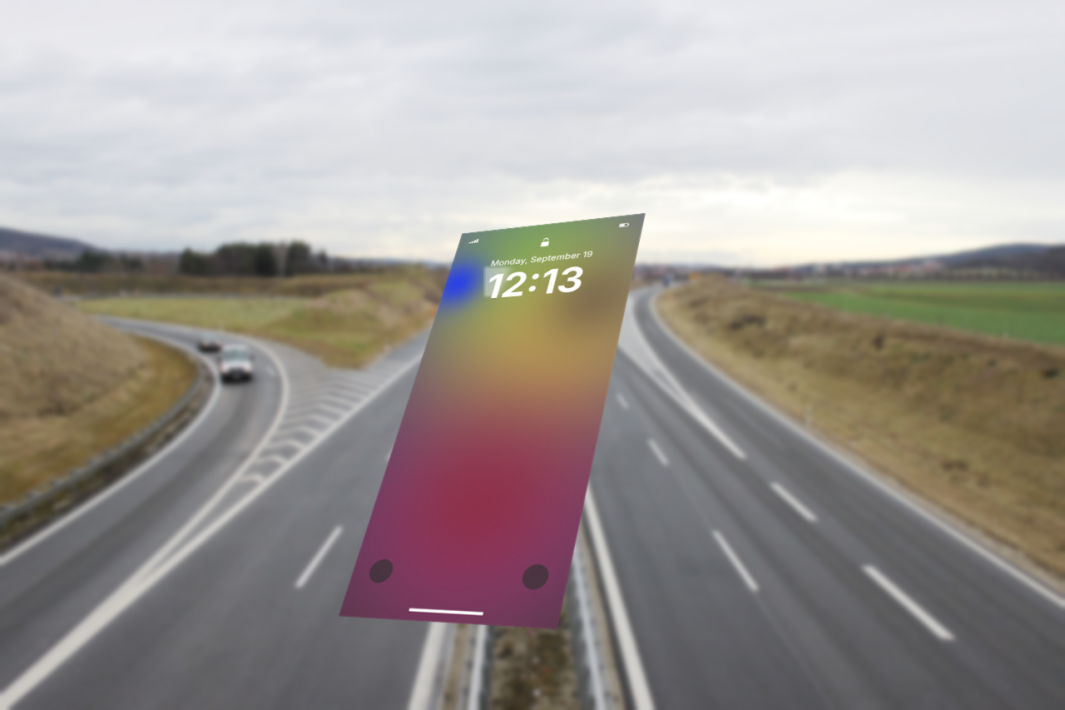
12:13
